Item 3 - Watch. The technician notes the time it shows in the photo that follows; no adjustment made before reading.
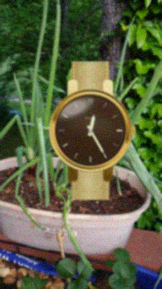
12:25
